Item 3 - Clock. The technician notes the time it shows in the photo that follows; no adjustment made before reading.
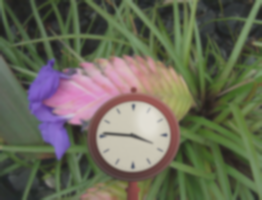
3:46
